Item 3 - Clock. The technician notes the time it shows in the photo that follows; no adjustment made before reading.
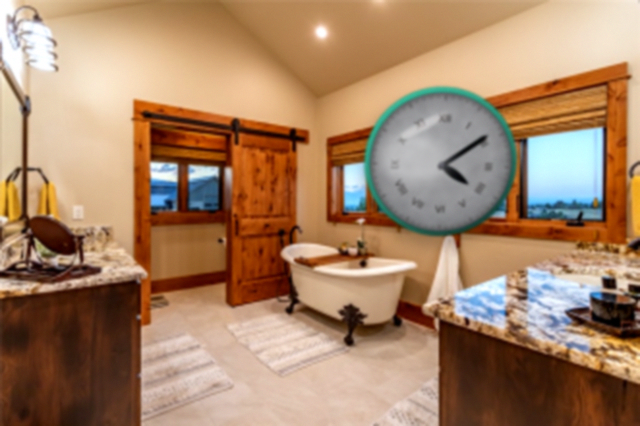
4:09
